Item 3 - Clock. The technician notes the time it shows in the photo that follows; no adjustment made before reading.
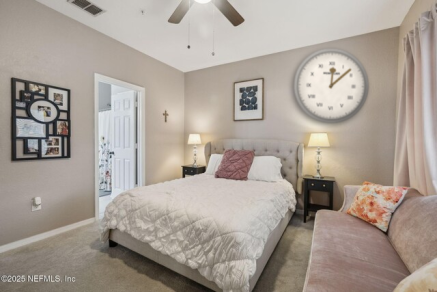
12:08
